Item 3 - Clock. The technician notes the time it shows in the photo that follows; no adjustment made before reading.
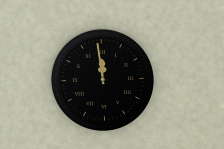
11:59
